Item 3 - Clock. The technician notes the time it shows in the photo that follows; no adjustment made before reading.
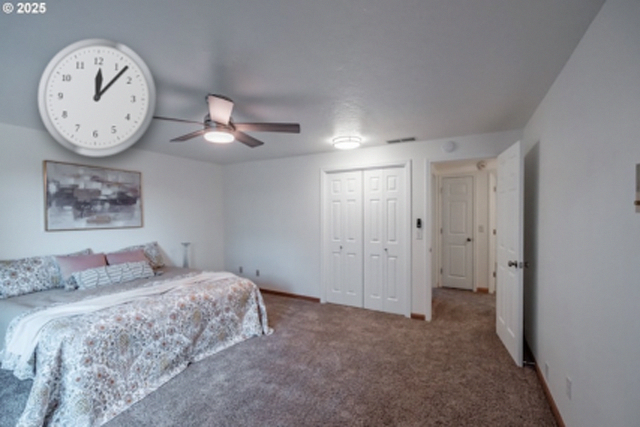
12:07
